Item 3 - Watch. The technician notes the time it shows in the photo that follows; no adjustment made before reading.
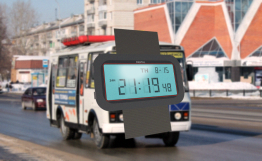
21:19:48
